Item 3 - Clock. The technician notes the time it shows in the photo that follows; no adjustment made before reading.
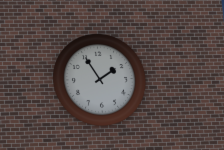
1:55
